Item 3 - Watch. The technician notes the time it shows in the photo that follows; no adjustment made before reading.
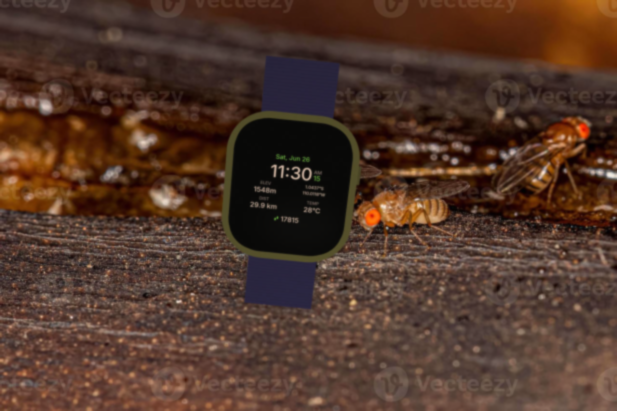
11:30
